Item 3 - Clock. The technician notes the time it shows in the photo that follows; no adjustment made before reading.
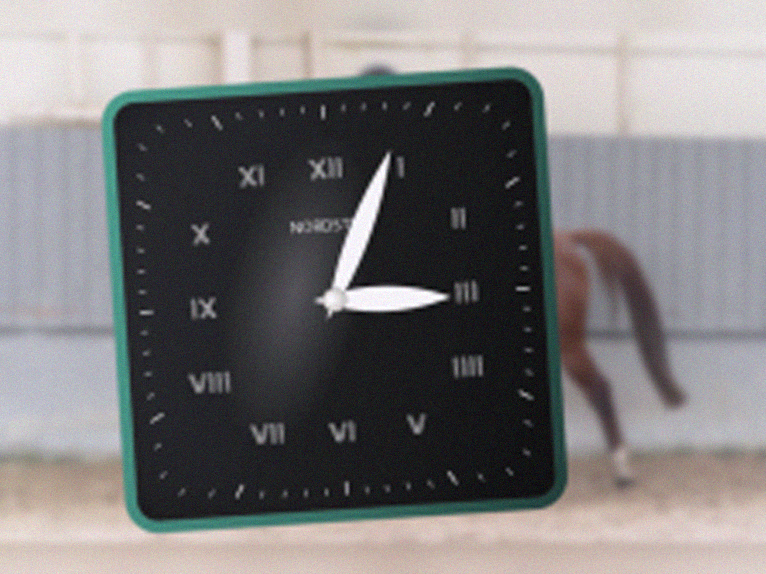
3:04
